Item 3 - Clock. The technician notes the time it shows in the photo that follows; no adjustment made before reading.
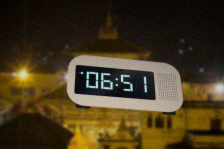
6:51
